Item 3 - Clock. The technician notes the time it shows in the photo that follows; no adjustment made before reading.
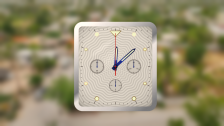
12:08
